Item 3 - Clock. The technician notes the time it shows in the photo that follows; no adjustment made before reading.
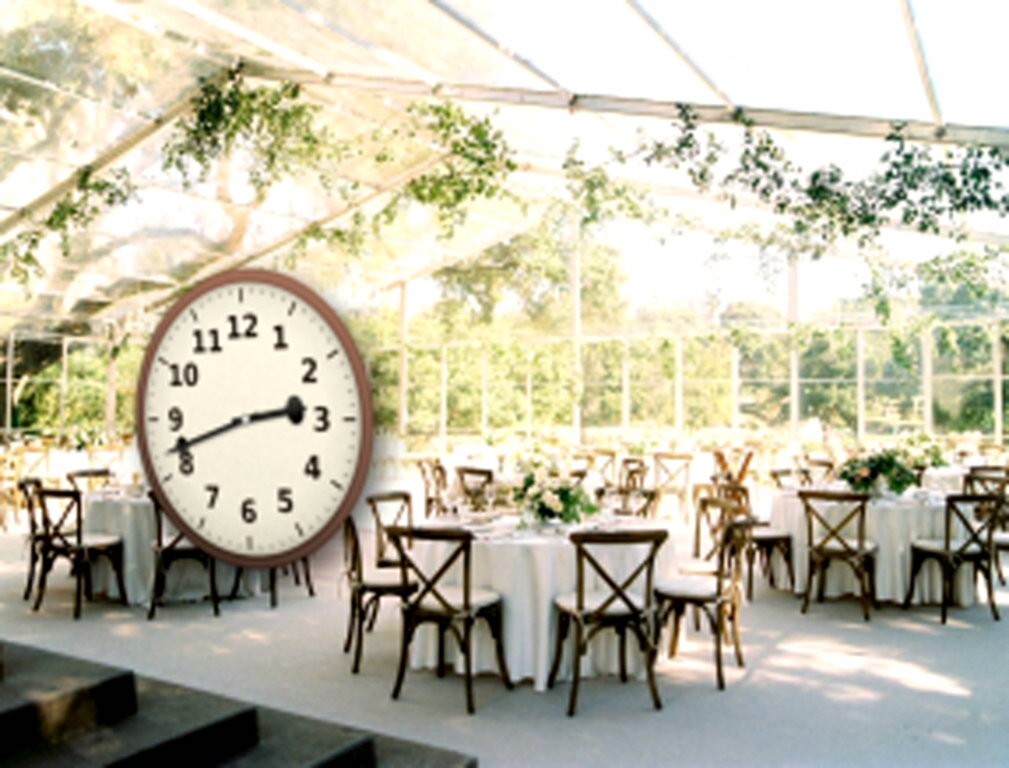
2:42
